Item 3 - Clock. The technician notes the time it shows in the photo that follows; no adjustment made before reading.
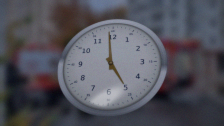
4:59
